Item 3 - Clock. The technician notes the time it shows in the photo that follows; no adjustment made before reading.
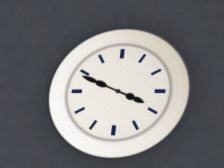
3:49
